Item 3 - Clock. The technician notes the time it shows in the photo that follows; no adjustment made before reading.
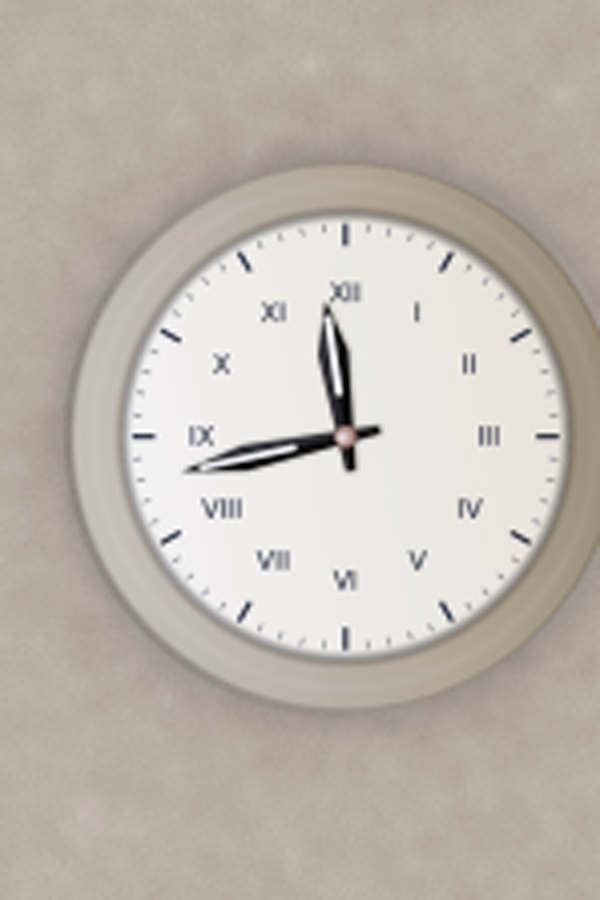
11:43
